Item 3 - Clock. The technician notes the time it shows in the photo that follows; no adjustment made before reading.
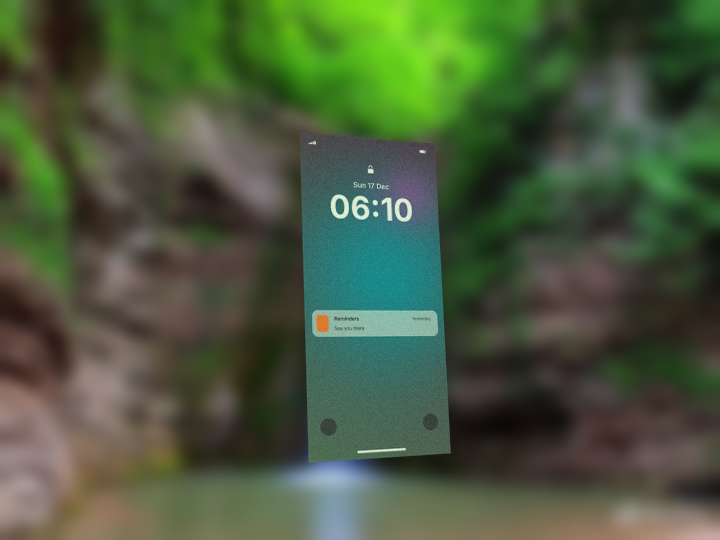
6:10
